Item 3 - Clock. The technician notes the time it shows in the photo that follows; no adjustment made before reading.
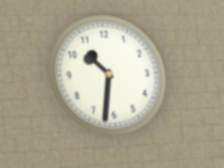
10:32
